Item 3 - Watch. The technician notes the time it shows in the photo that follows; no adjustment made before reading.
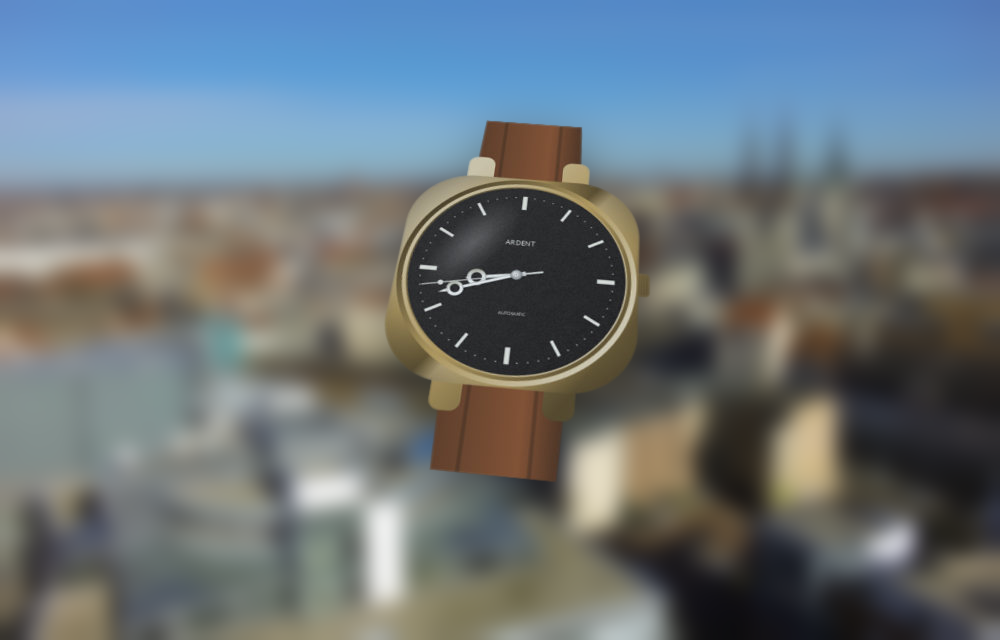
8:41:43
